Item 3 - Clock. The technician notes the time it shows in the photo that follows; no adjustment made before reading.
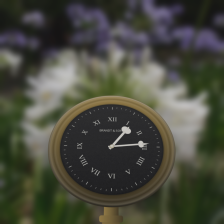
1:14
